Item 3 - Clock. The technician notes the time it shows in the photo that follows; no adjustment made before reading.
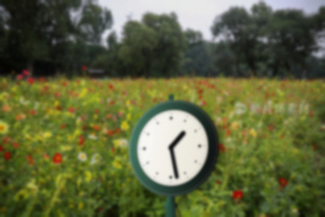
1:28
